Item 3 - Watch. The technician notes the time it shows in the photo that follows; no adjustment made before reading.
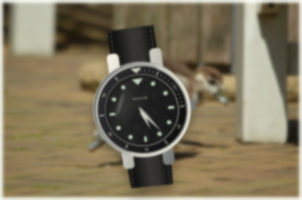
5:24
